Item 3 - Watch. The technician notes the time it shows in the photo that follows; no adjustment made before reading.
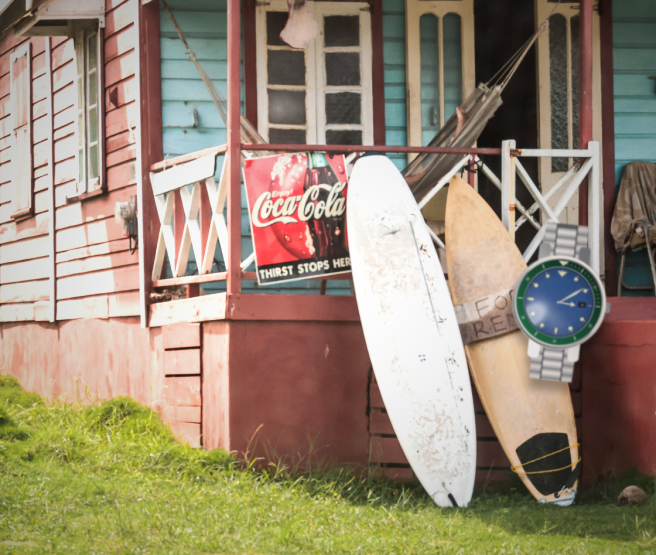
3:09
